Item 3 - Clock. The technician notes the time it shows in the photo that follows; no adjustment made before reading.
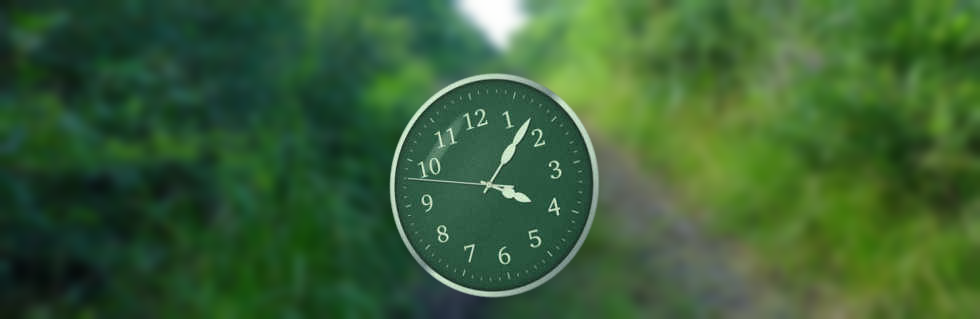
4:07:48
